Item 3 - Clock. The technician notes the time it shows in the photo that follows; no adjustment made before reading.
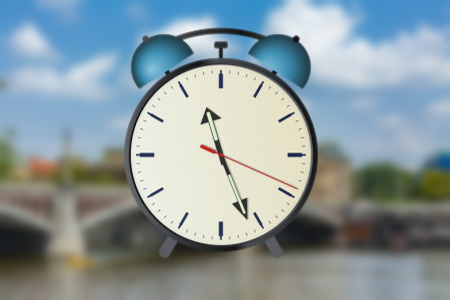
11:26:19
